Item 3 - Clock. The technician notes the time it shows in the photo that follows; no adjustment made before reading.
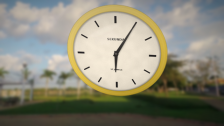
6:05
